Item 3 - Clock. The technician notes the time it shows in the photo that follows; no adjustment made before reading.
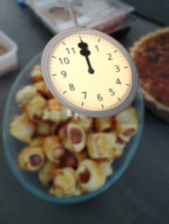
12:00
